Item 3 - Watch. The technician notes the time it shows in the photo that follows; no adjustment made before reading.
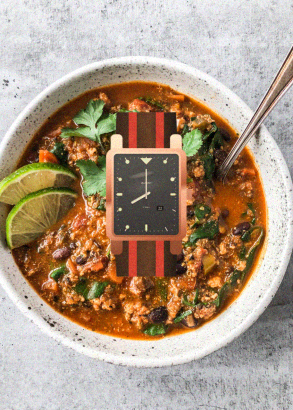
8:00
